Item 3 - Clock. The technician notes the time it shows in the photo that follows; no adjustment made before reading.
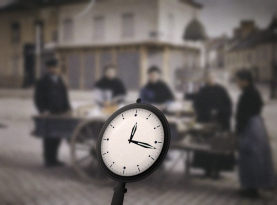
12:17
